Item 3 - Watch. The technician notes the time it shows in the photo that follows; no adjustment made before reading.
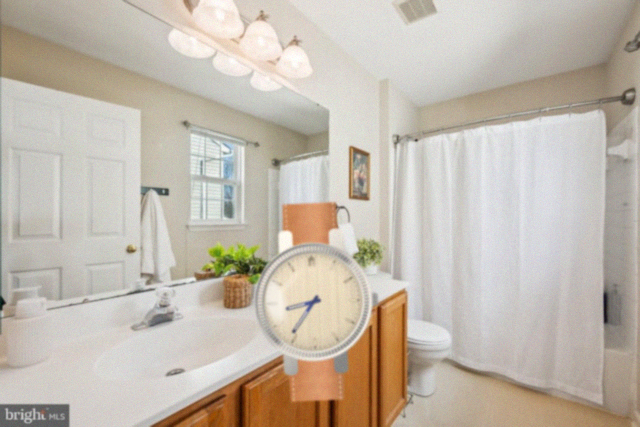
8:36
